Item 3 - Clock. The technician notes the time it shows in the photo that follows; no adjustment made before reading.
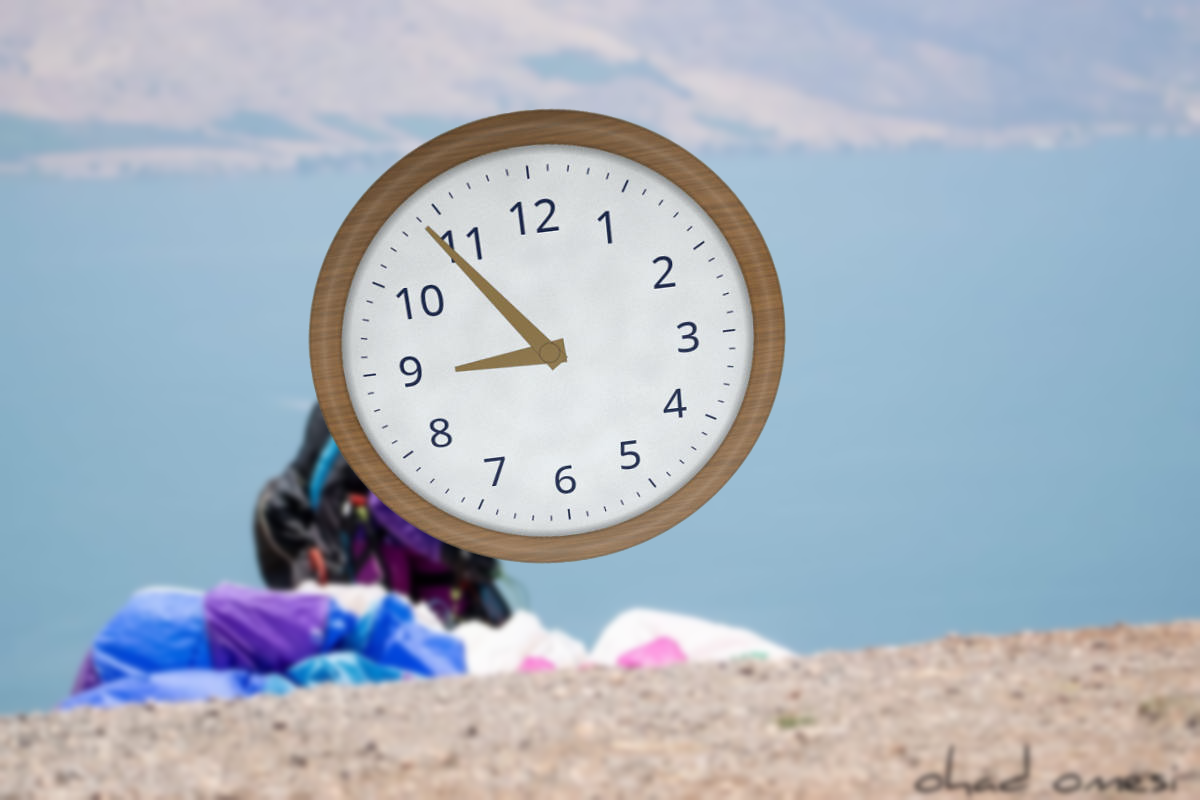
8:54
